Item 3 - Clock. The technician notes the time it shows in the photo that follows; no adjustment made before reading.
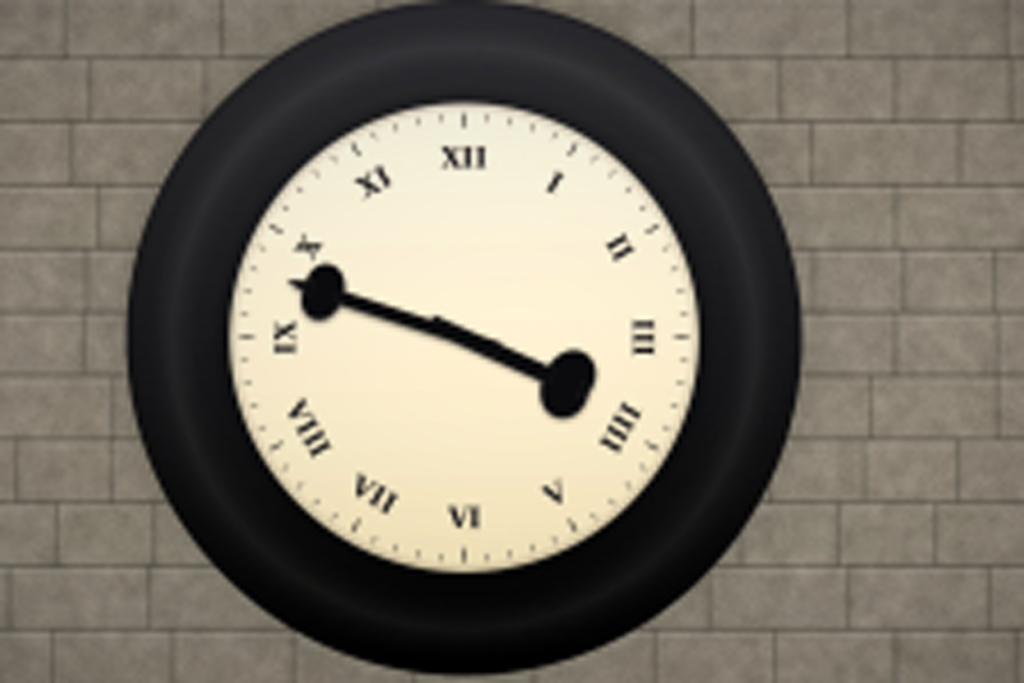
3:48
